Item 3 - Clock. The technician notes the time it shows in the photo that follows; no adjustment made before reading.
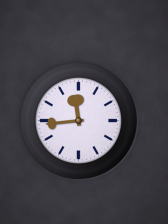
11:44
